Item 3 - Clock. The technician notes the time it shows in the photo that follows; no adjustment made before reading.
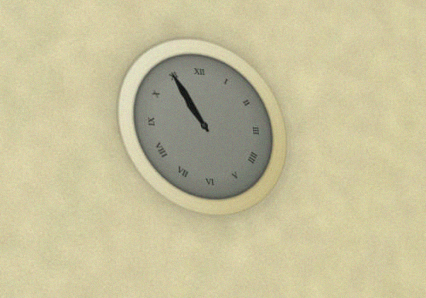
10:55
